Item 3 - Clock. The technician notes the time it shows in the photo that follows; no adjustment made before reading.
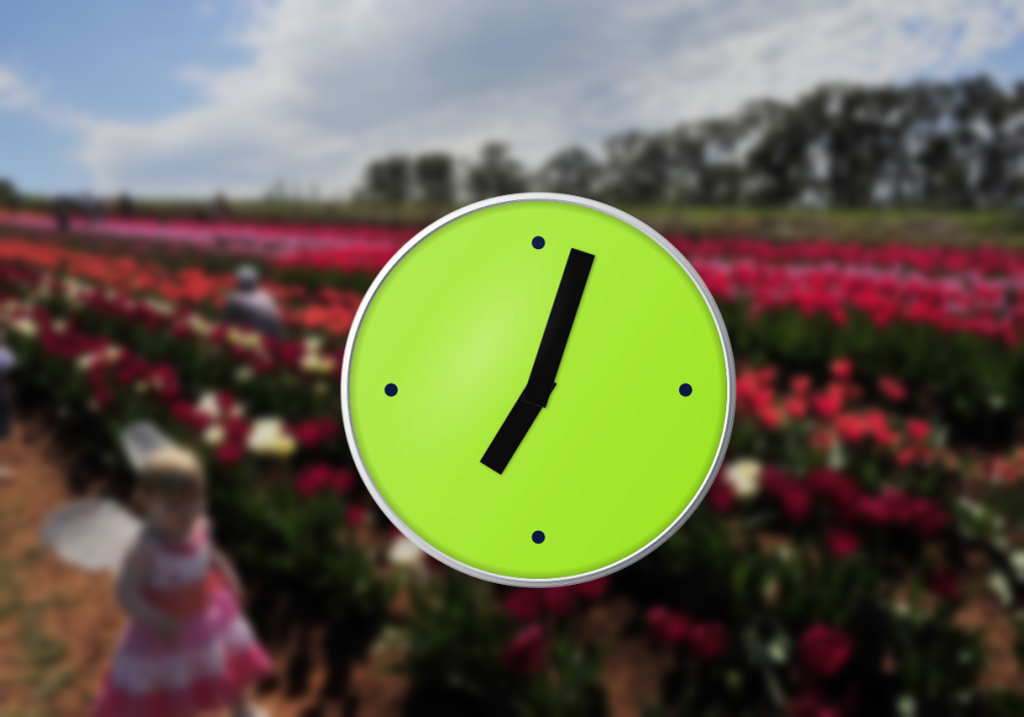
7:03
